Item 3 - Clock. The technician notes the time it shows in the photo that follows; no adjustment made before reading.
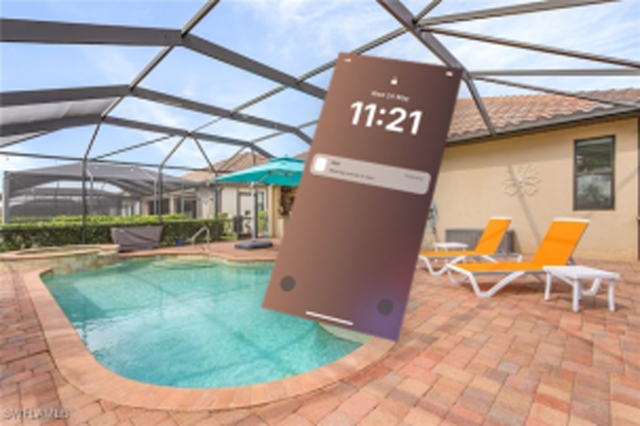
11:21
